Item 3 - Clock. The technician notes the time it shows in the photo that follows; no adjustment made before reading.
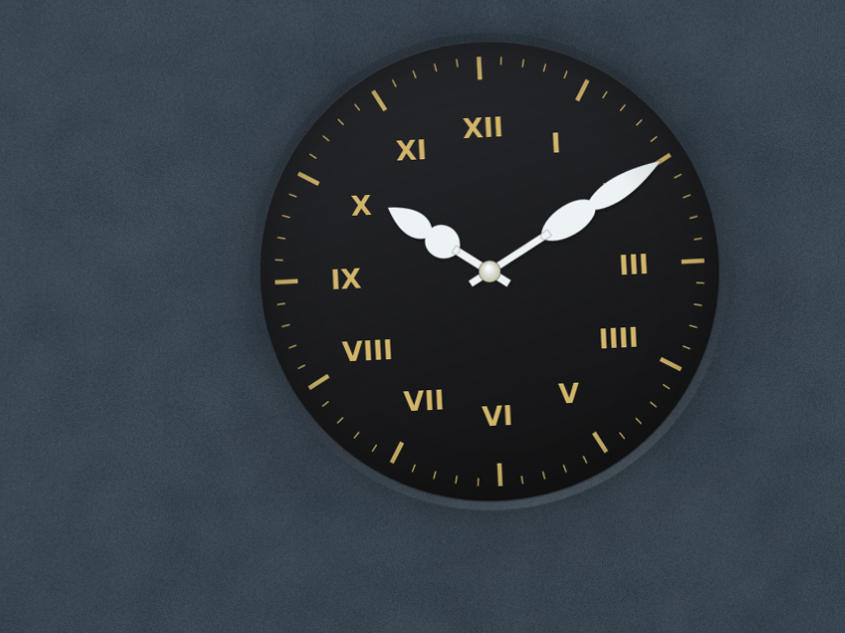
10:10
